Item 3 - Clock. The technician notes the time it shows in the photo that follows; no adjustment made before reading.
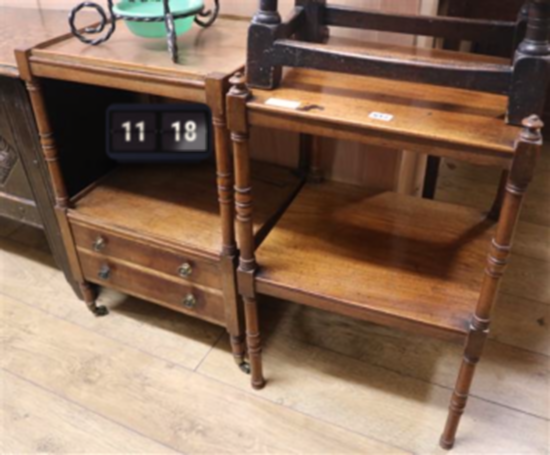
11:18
